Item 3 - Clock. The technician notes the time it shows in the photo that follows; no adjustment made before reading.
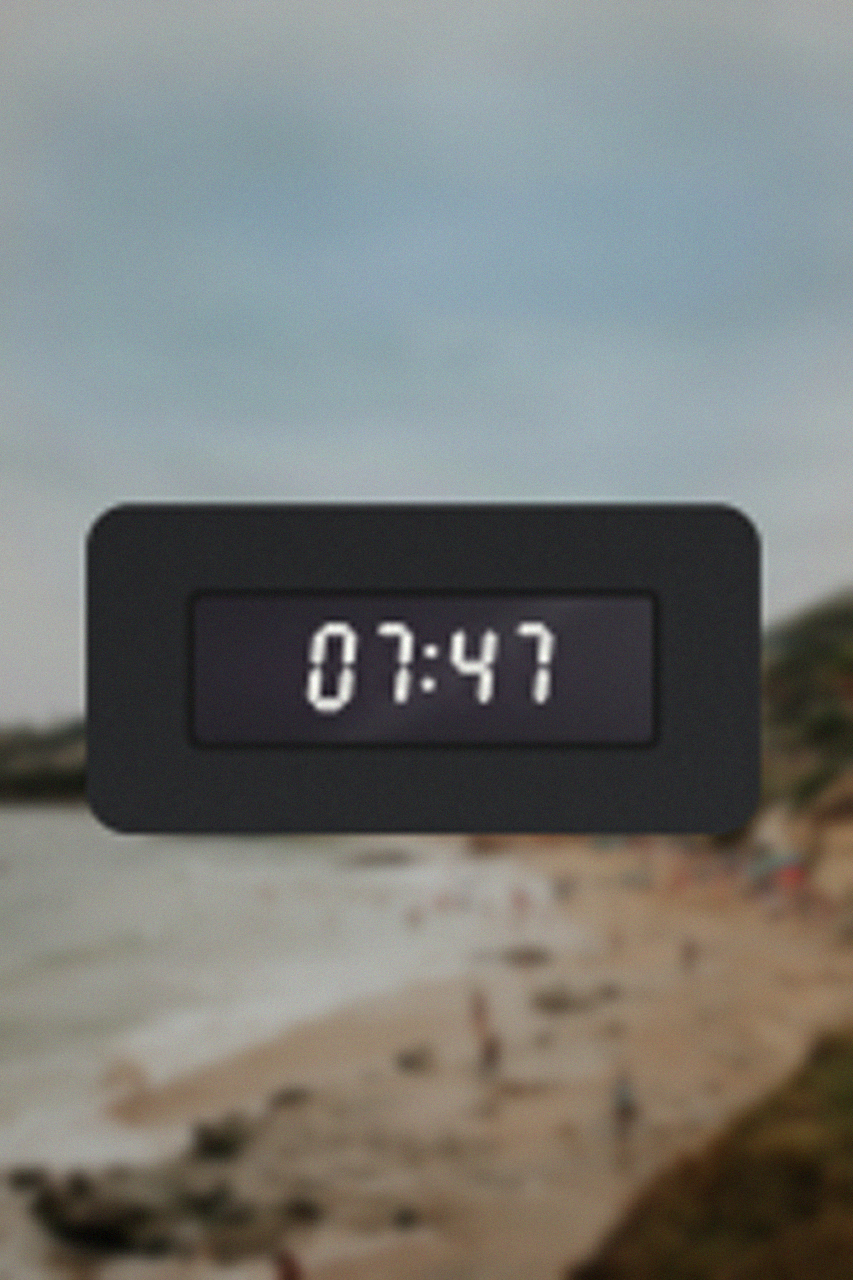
7:47
